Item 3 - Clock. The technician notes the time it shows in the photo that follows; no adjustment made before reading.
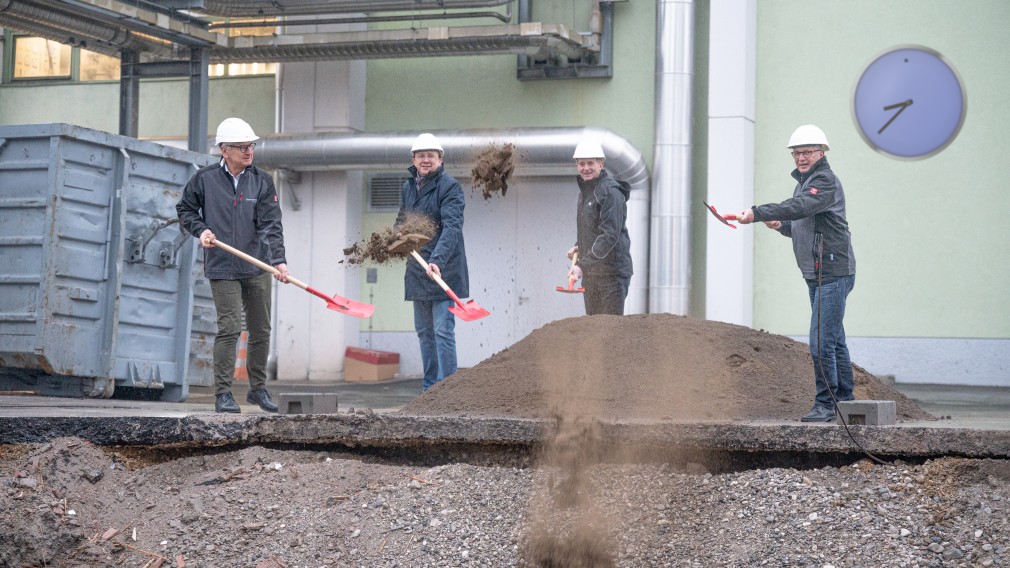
8:38
